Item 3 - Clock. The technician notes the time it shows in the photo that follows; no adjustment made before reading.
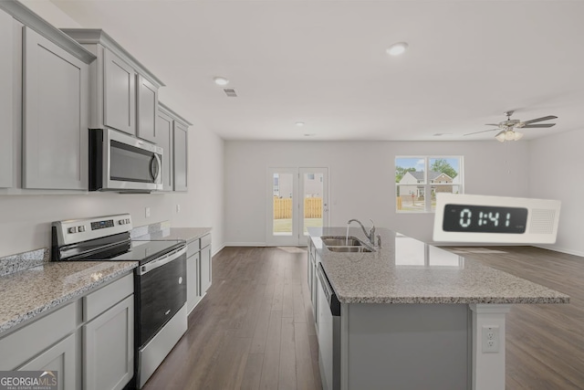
1:41
